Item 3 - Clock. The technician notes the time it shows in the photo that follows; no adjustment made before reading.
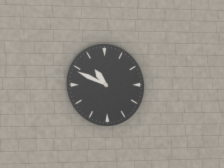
10:49
